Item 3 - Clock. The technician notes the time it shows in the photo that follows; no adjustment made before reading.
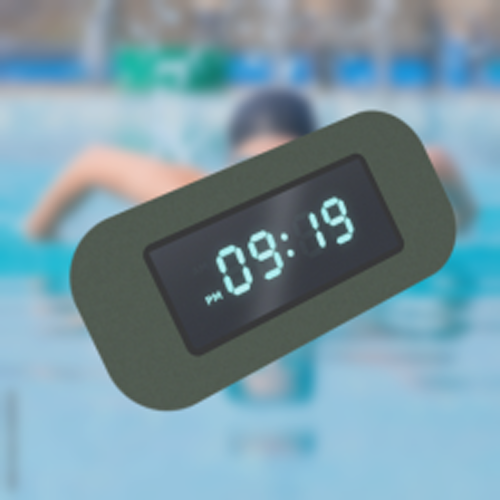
9:19
